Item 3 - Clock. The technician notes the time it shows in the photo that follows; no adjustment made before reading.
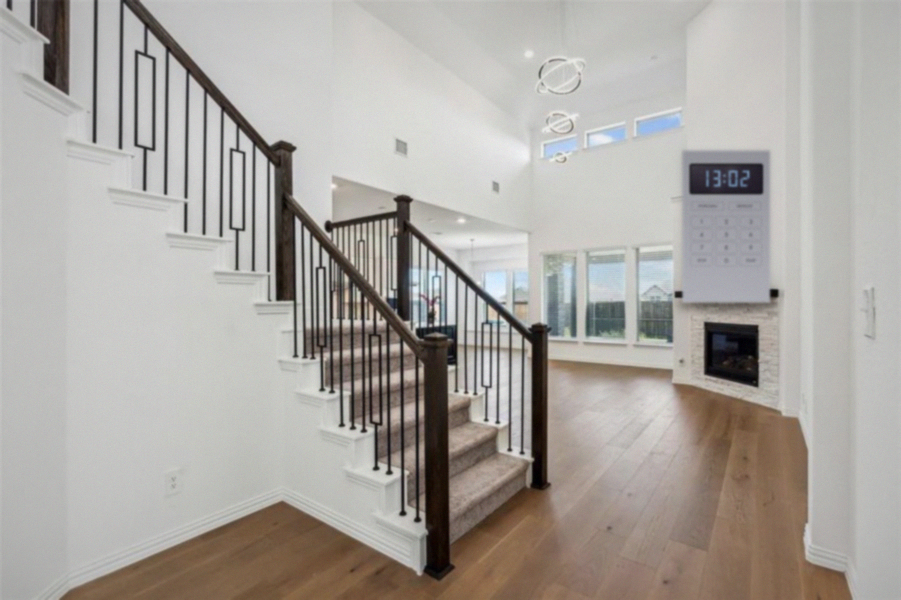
13:02
